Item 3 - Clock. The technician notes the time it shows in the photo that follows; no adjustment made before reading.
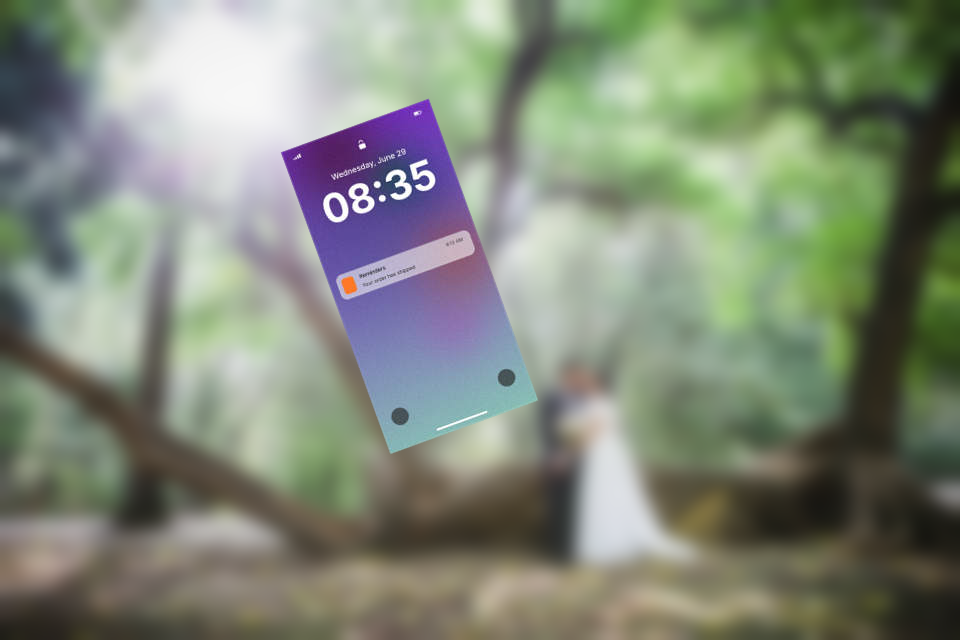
8:35
